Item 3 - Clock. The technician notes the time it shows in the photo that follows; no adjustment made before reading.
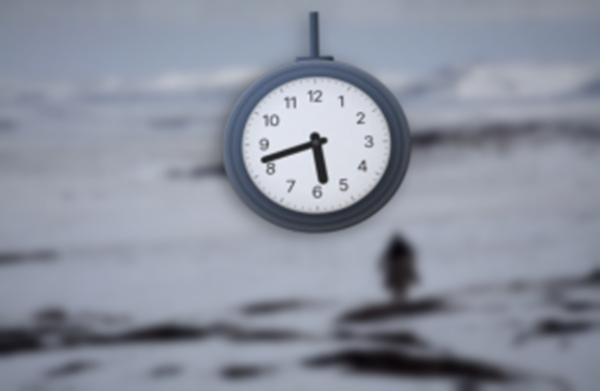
5:42
